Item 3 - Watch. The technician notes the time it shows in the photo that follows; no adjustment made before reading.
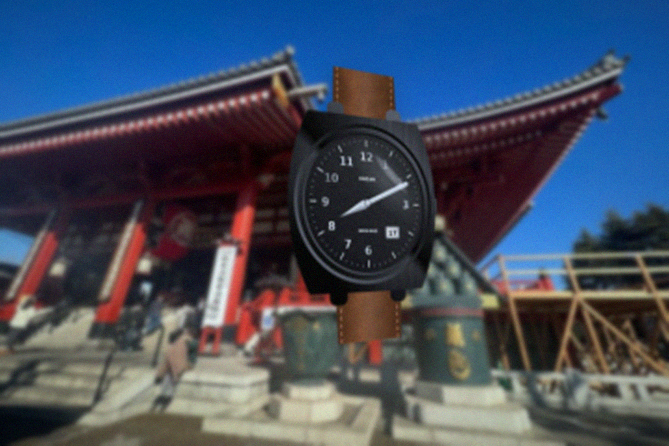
8:11
